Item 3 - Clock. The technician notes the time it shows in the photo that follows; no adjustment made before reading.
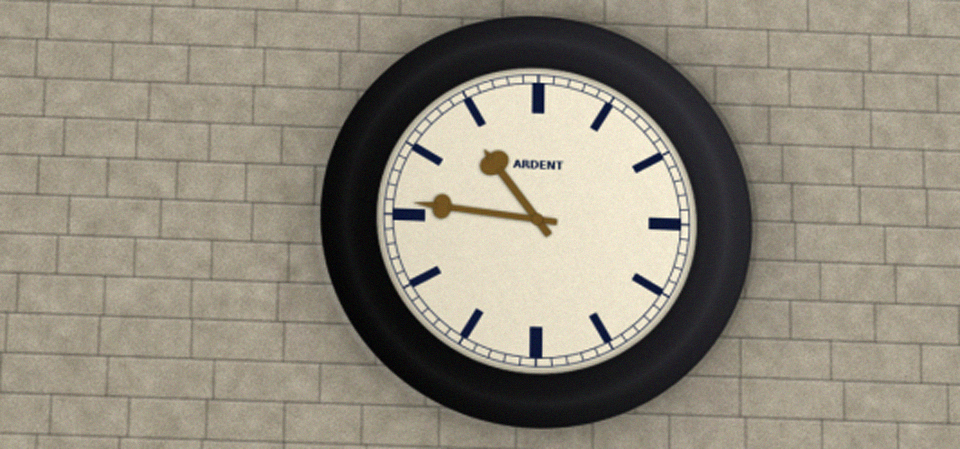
10:46
